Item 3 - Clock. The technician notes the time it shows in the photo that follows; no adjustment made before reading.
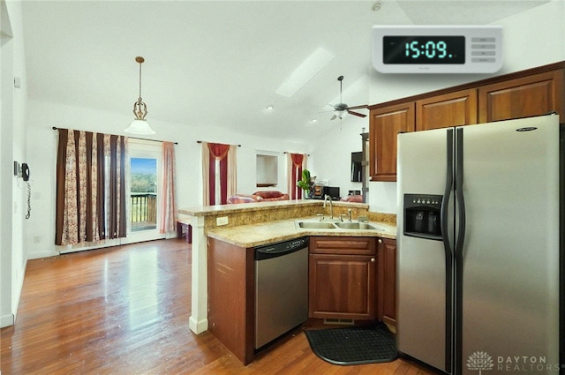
15:09
